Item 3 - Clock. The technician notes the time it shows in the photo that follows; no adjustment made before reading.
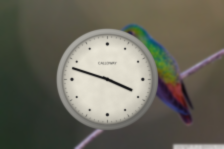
3:48
